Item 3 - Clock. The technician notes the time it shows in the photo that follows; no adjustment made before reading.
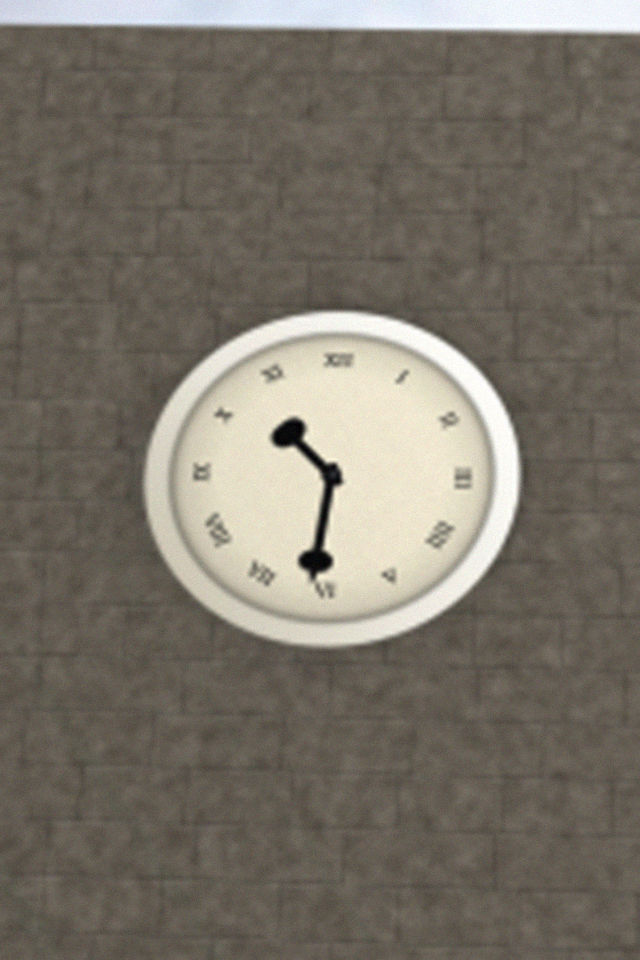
10:31
